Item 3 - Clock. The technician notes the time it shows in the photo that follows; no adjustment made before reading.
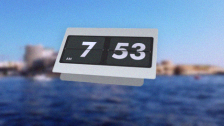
7:53
